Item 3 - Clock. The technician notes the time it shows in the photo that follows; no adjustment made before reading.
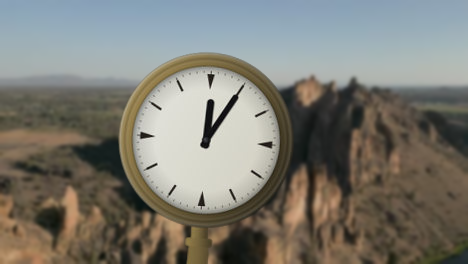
12:05
